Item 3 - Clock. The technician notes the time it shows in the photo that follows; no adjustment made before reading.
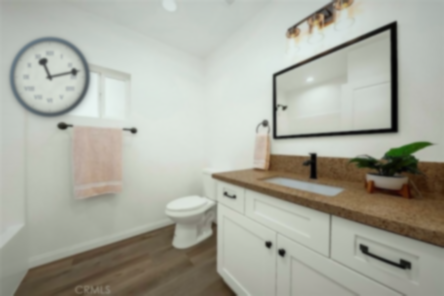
11:13
